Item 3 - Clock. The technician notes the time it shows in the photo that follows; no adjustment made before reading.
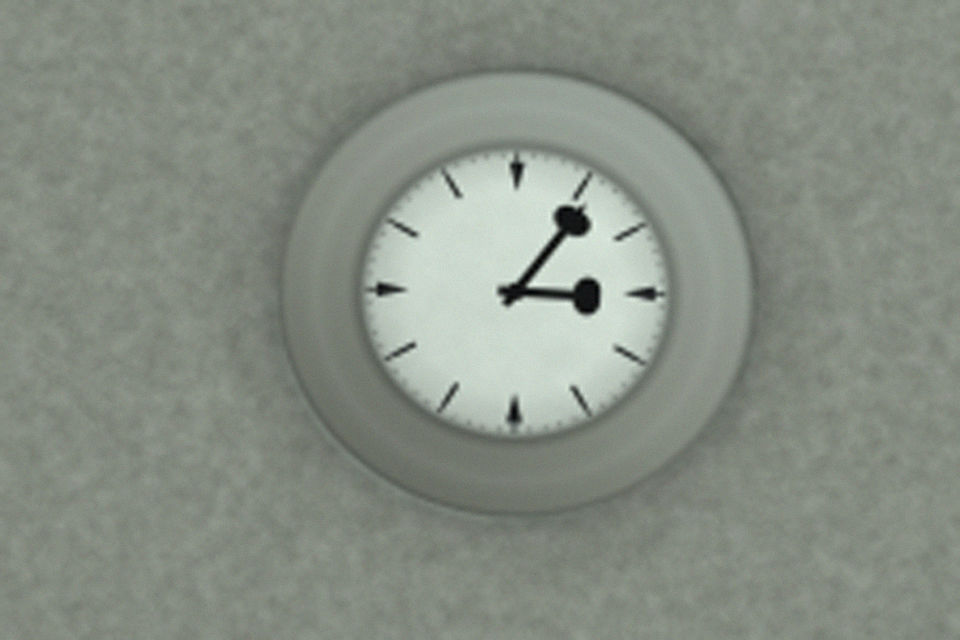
3:06
